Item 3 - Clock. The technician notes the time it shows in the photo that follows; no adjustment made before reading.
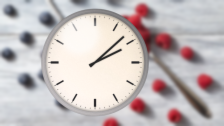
2:08
